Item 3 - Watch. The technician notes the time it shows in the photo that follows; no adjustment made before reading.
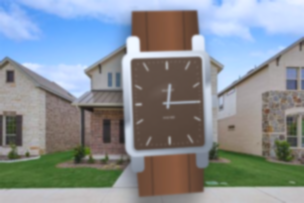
12:15
